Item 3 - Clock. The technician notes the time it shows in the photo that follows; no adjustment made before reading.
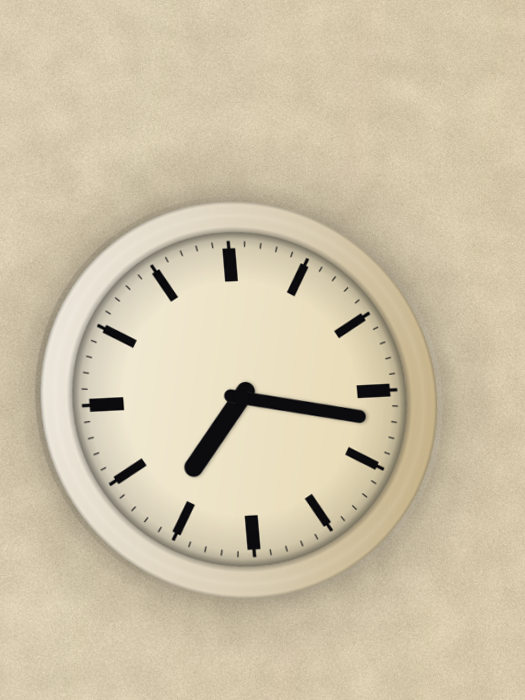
7:17
